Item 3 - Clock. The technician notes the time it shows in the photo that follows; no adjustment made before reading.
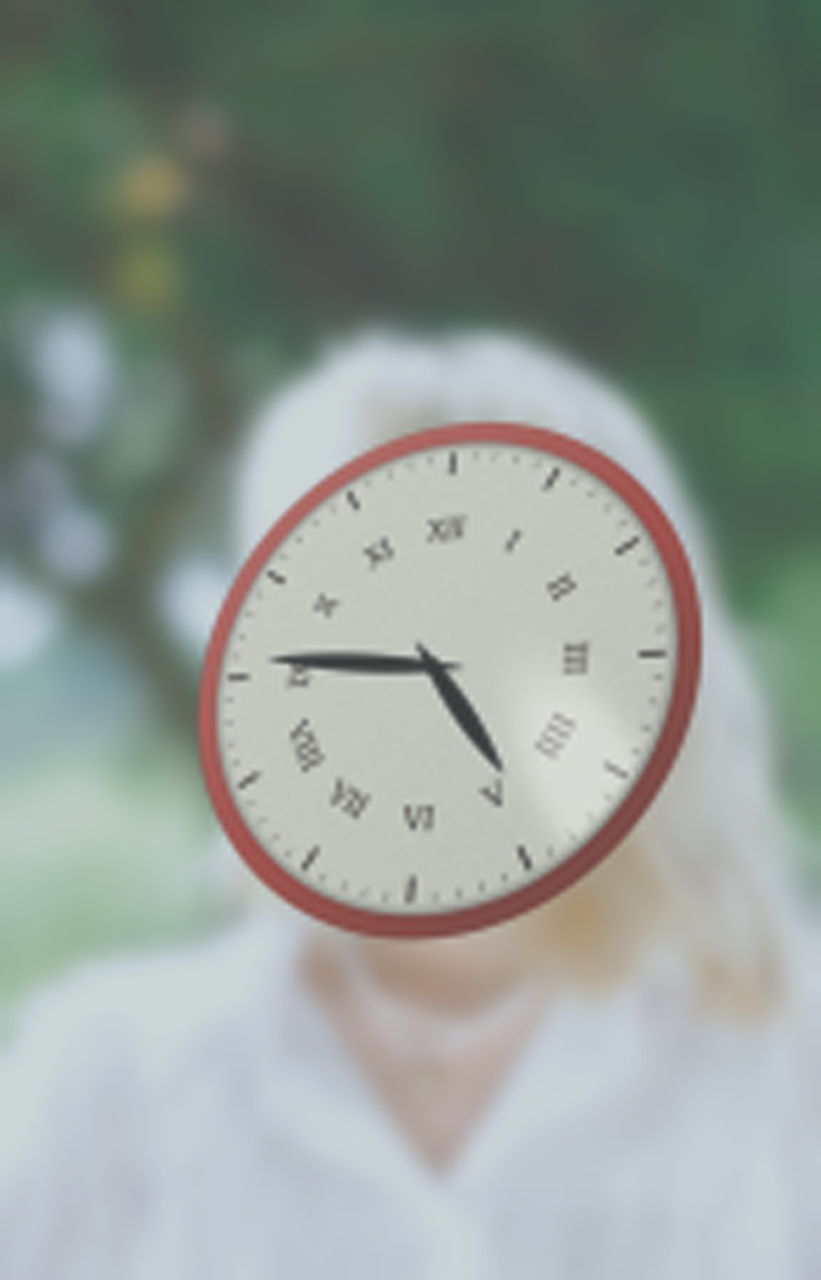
4:46
